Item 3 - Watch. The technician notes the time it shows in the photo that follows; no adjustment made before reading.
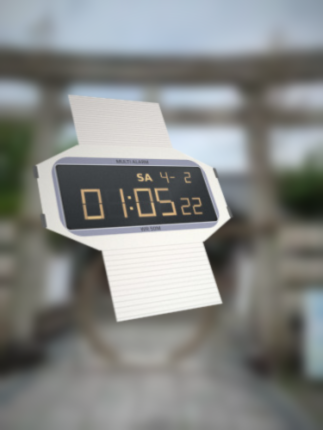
1:05:22
